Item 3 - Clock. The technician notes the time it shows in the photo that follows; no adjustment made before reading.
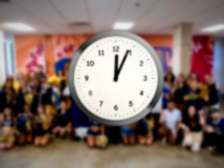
12:04
